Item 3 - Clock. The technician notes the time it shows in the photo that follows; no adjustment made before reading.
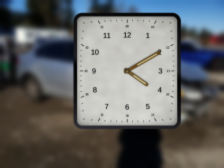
4:10
